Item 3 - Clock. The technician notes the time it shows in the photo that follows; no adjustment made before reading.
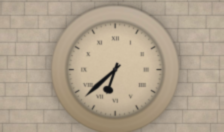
6:38
